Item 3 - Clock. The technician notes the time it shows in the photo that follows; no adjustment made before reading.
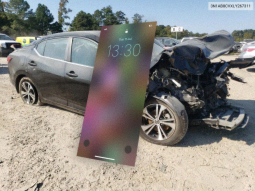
13:30
